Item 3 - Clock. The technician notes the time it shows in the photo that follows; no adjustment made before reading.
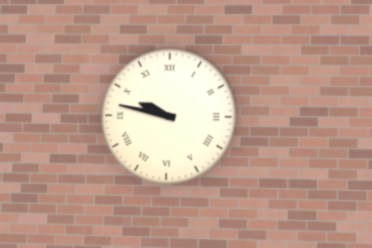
9:47
